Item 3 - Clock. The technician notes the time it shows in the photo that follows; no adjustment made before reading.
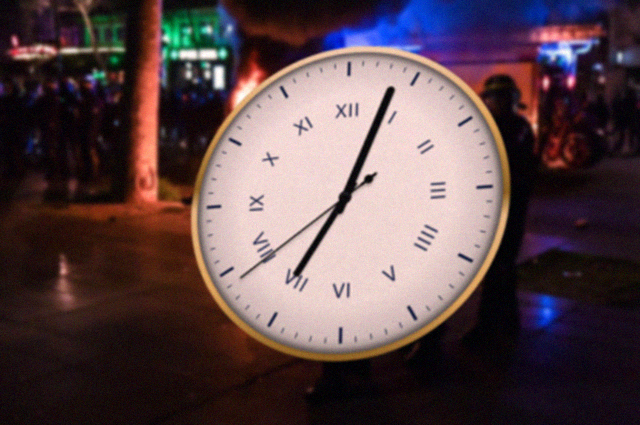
7:03:39
